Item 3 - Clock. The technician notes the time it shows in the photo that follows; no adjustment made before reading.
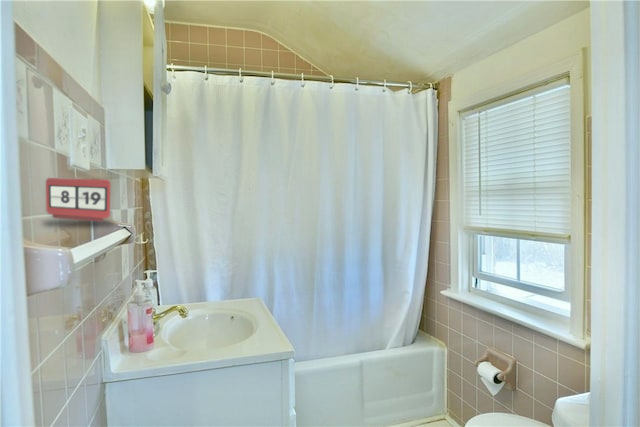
8:19
